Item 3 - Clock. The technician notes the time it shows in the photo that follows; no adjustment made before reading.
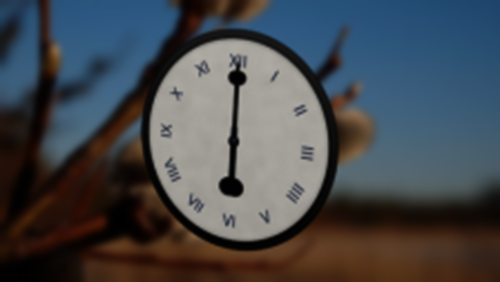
6:00
